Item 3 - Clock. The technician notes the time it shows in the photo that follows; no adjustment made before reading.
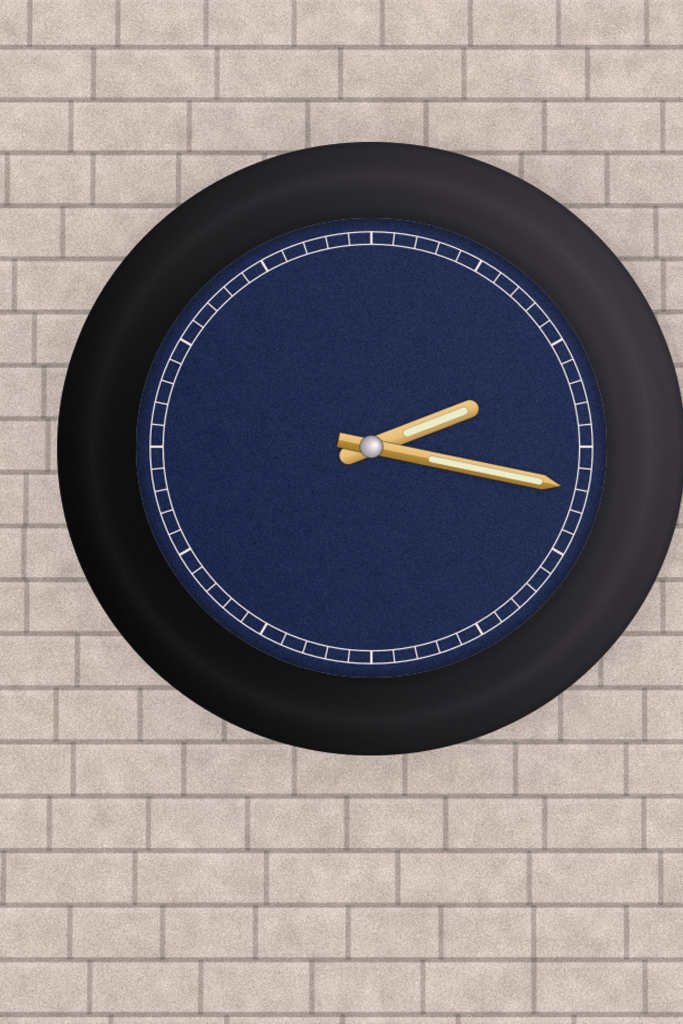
2:17
